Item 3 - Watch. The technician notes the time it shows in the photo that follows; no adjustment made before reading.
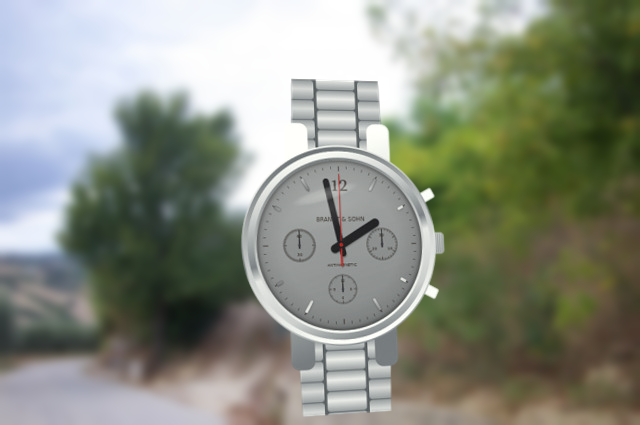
1:58
